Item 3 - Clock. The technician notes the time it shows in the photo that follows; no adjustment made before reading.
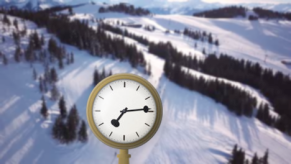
7:14
